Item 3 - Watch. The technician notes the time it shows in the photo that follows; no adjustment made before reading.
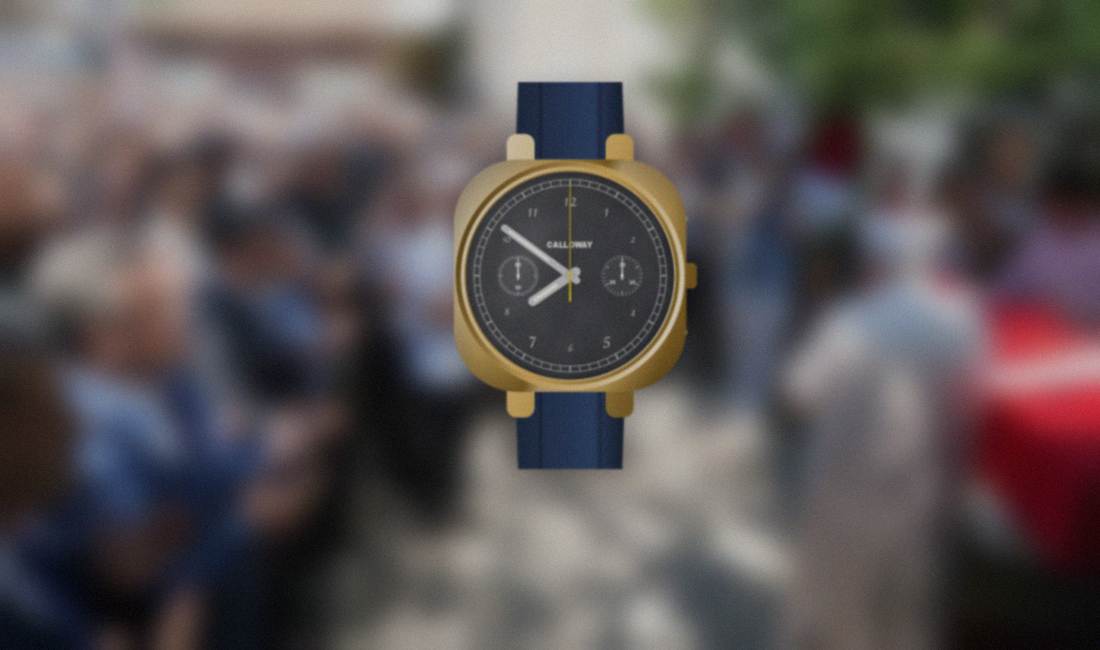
7:51
